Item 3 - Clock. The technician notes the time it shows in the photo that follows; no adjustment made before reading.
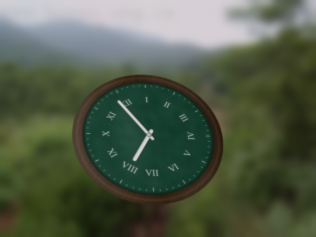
7:59
